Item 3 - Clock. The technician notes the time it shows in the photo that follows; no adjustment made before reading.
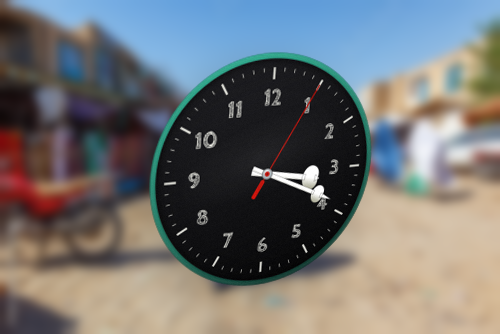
3:19:05
